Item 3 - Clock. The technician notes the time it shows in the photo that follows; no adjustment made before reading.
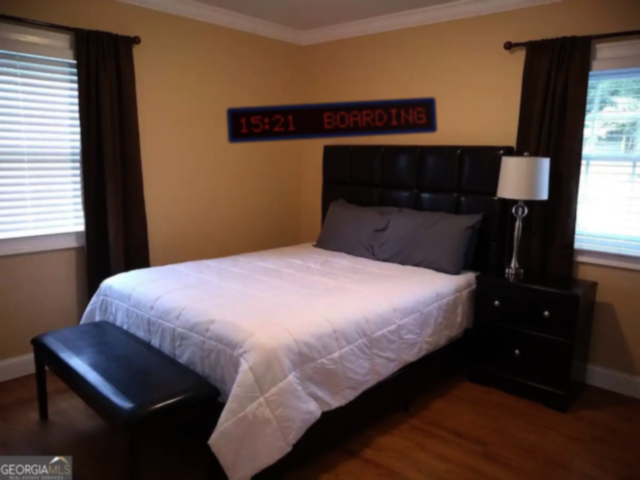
15:21
